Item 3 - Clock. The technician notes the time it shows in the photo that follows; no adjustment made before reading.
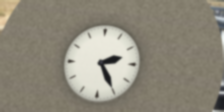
2:25
